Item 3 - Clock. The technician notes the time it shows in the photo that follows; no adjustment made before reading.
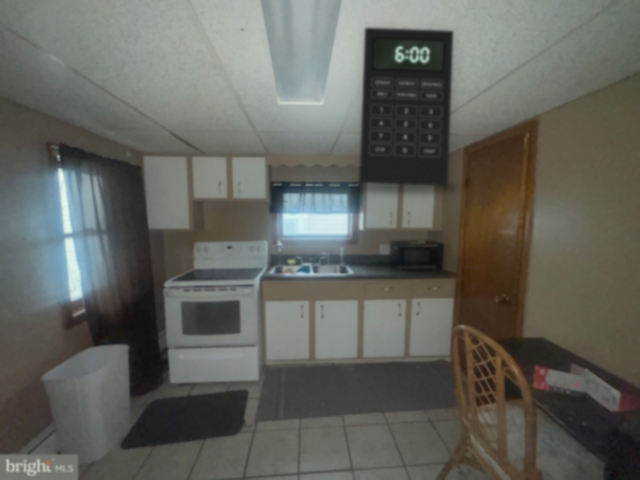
6:00
